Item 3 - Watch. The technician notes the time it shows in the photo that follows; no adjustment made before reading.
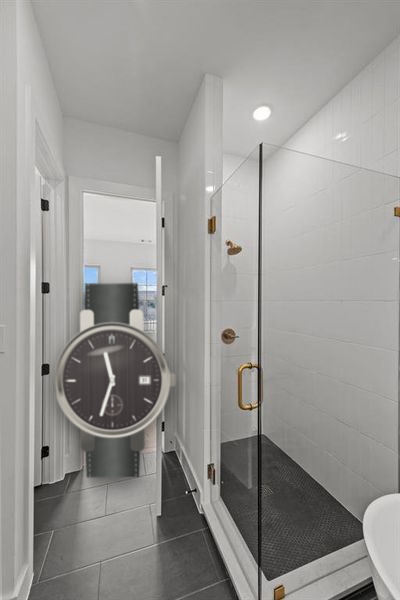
11:33
